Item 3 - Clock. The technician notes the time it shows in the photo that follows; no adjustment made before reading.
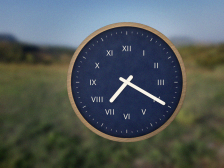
7:20
